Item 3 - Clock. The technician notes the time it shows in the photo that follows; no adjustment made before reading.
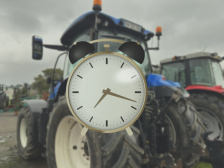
7:18
